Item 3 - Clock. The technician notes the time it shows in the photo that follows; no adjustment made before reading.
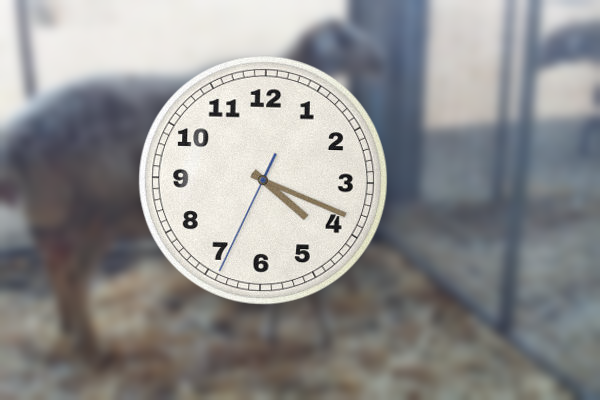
4:18:34
